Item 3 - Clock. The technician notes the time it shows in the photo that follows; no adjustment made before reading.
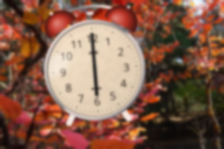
6:00
